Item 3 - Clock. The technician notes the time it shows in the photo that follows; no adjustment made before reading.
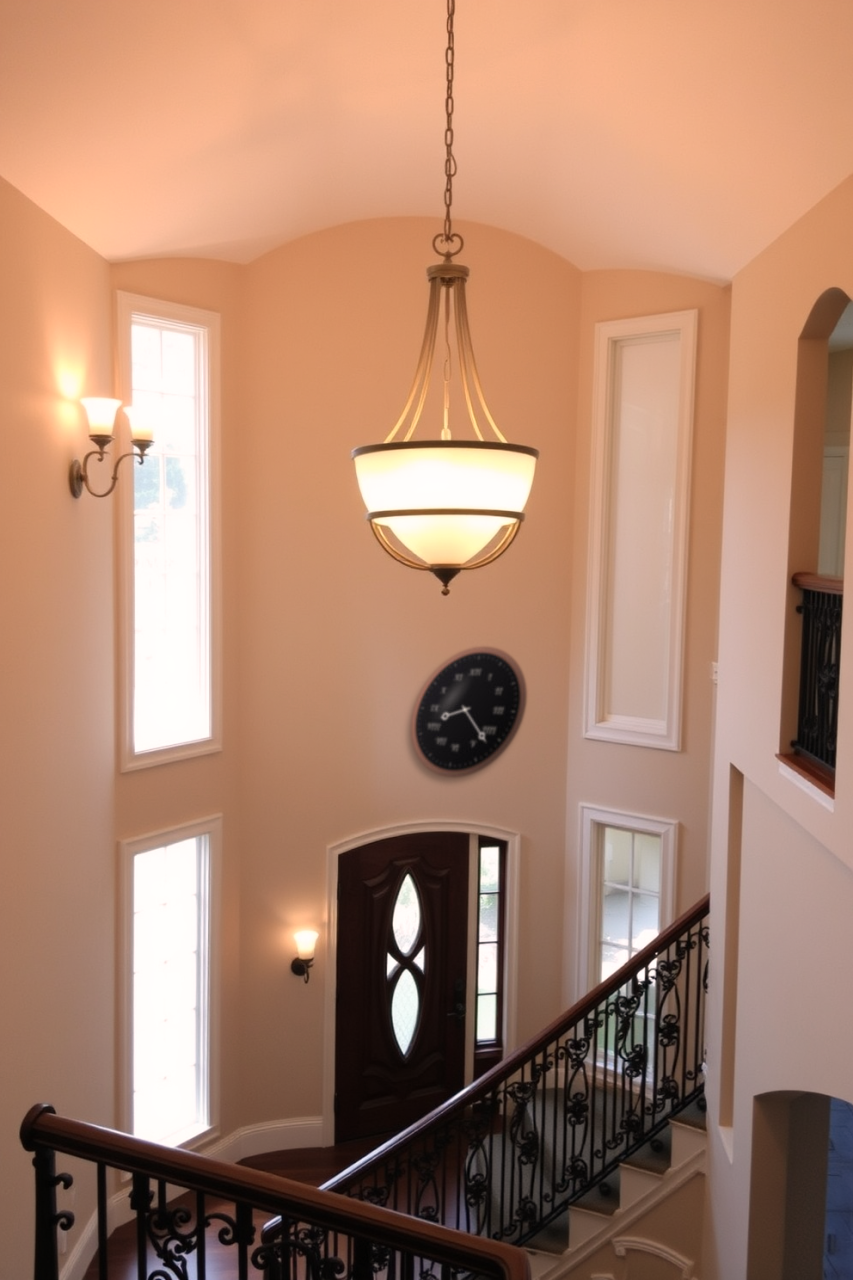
8:22
